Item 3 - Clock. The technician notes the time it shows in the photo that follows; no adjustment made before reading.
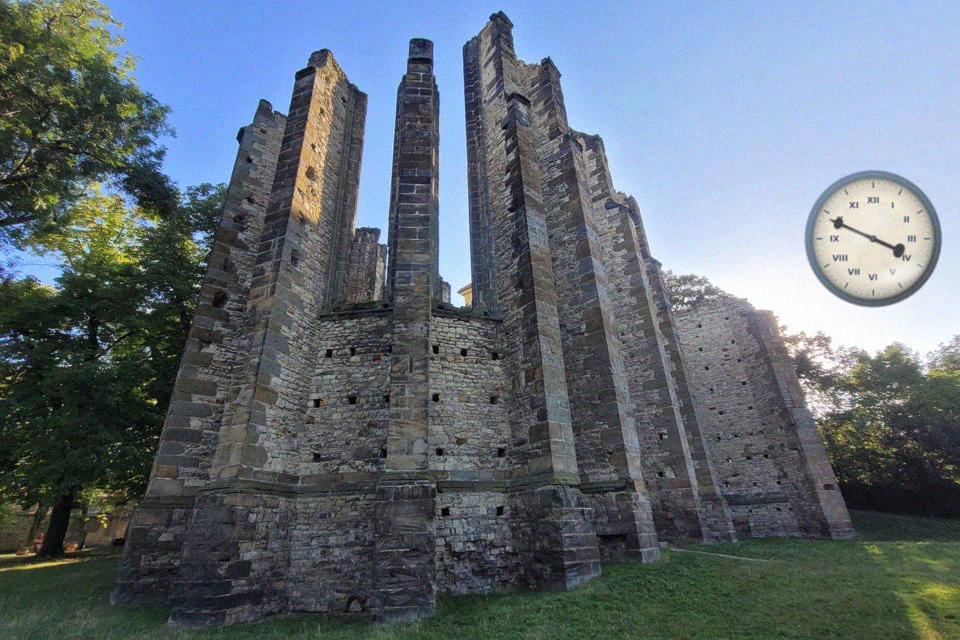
3:49
